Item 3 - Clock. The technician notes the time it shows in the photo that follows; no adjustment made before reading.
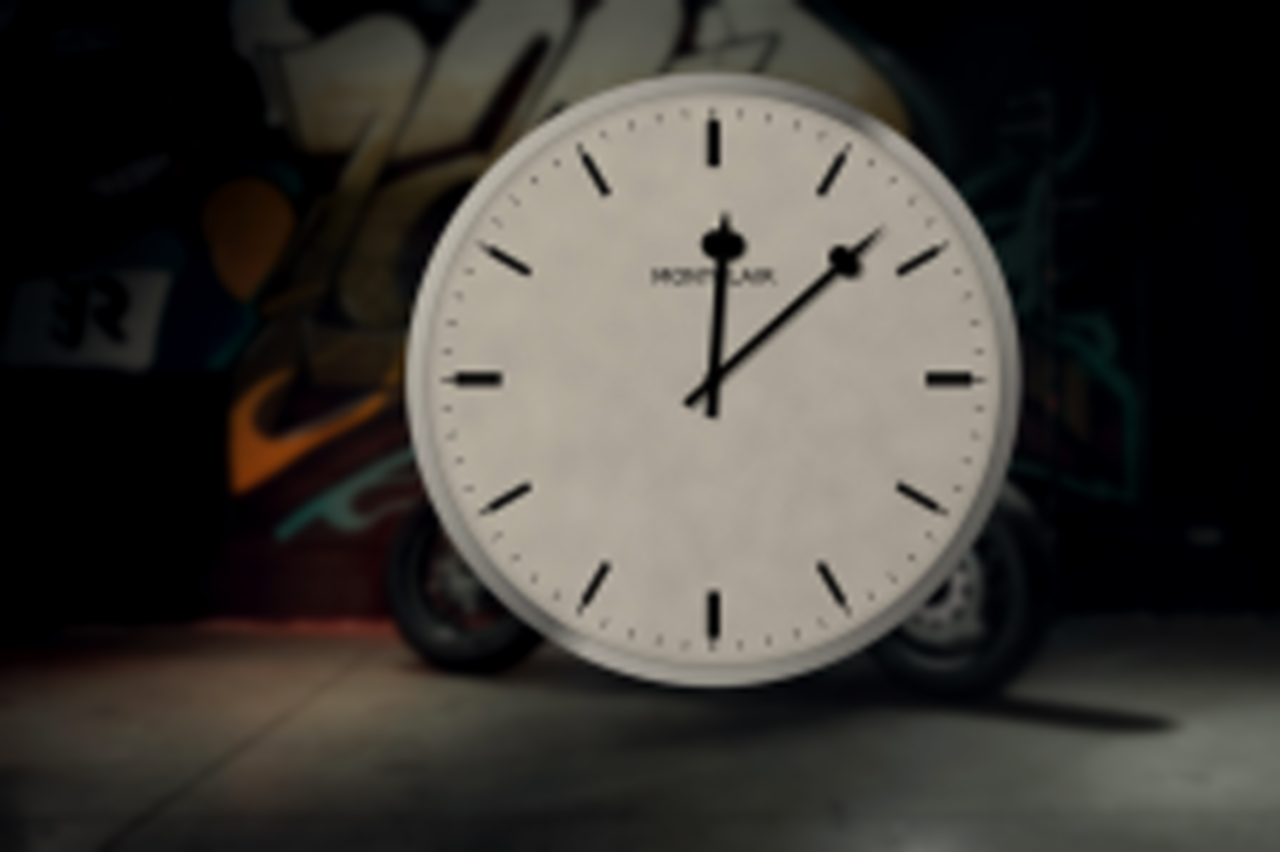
12:08
